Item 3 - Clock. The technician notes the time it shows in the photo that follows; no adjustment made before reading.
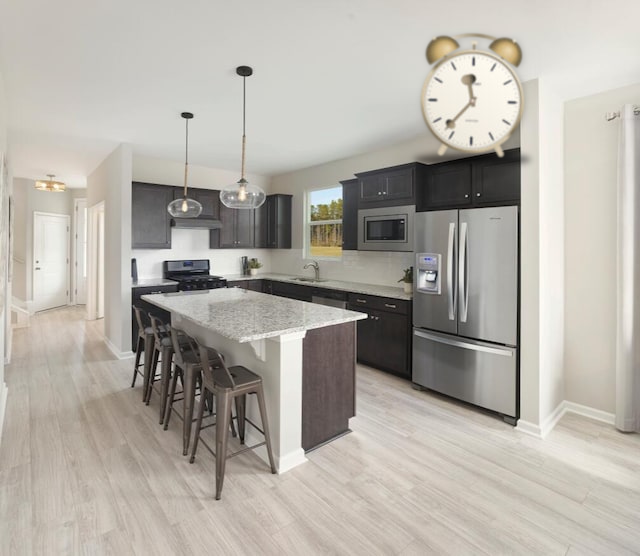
11:37
